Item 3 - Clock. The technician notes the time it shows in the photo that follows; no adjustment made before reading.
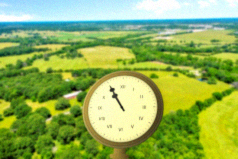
10:55
